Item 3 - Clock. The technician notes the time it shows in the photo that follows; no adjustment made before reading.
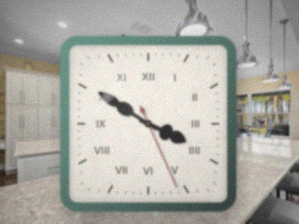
3:50:26
